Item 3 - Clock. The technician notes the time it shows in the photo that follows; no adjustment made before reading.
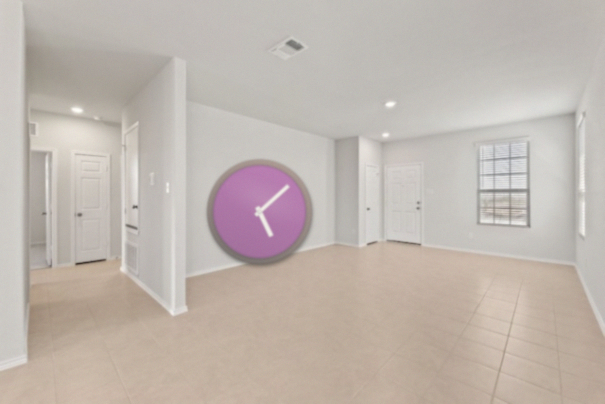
5:08
